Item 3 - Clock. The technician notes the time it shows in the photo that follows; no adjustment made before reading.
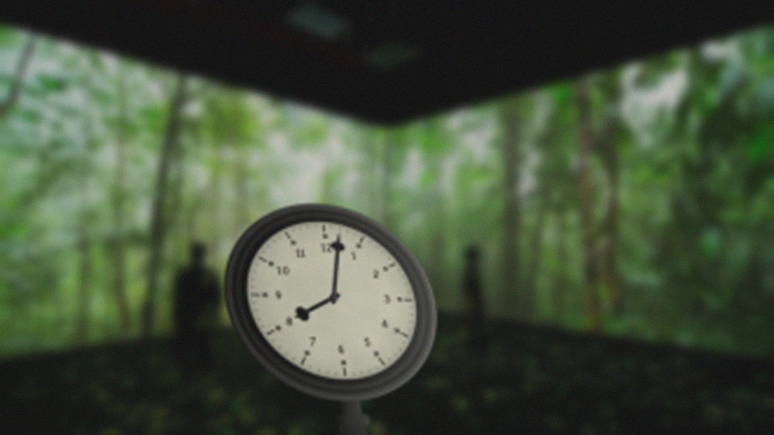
8:02
